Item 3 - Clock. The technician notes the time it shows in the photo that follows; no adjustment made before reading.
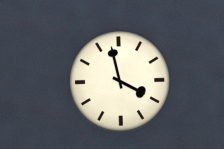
3:58
